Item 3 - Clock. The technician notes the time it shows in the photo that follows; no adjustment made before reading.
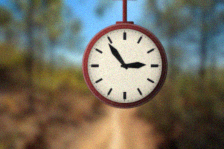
2:54
